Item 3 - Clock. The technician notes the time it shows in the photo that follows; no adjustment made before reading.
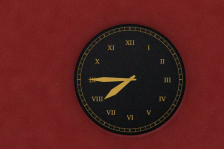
7:45
